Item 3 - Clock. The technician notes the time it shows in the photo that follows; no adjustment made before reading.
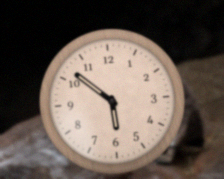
5:52
